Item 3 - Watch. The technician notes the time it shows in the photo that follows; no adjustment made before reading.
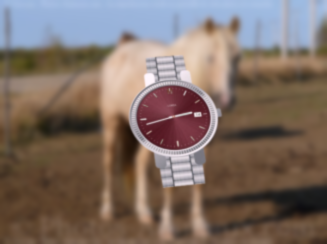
2:43
